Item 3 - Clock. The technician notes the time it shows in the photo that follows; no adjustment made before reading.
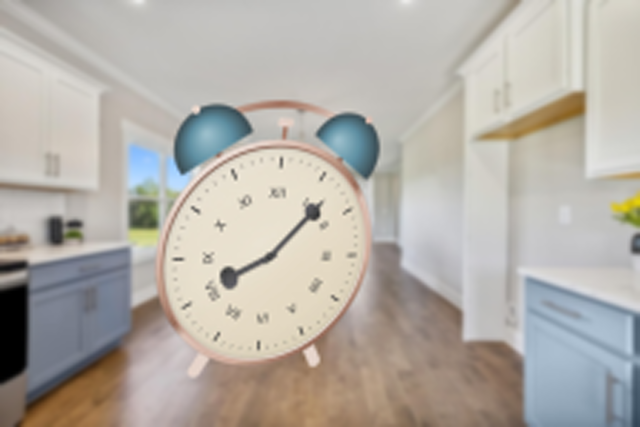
8:07
